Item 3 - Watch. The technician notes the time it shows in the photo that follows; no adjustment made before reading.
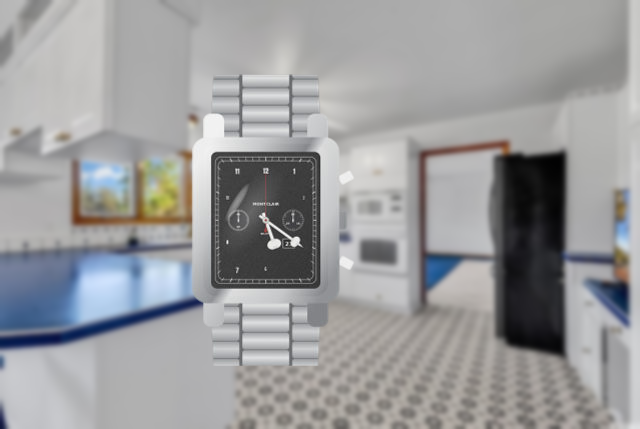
5:21
